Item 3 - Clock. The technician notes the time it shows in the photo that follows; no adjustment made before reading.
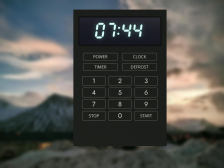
7:44
